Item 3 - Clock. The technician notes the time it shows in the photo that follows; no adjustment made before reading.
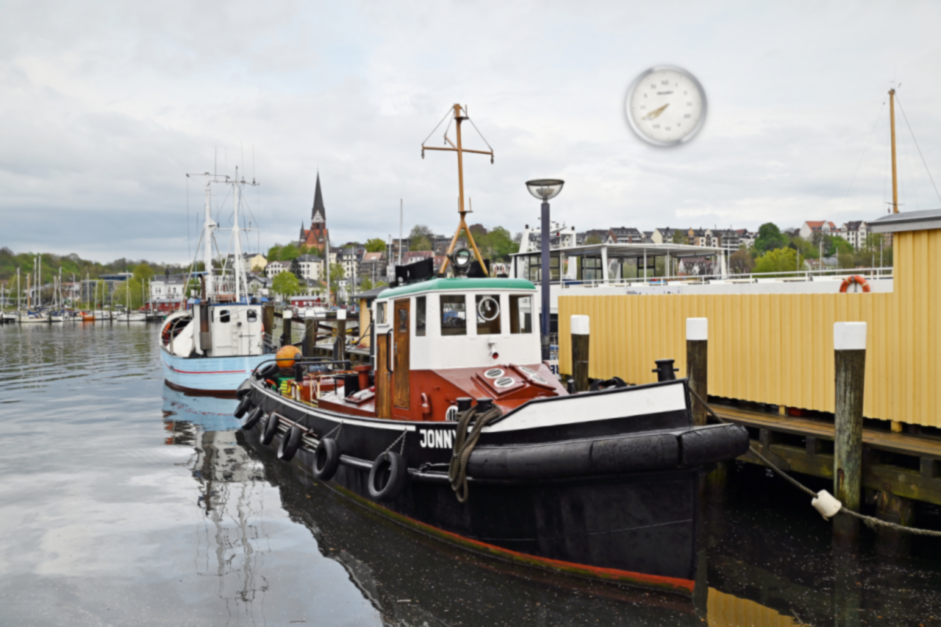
7:41
